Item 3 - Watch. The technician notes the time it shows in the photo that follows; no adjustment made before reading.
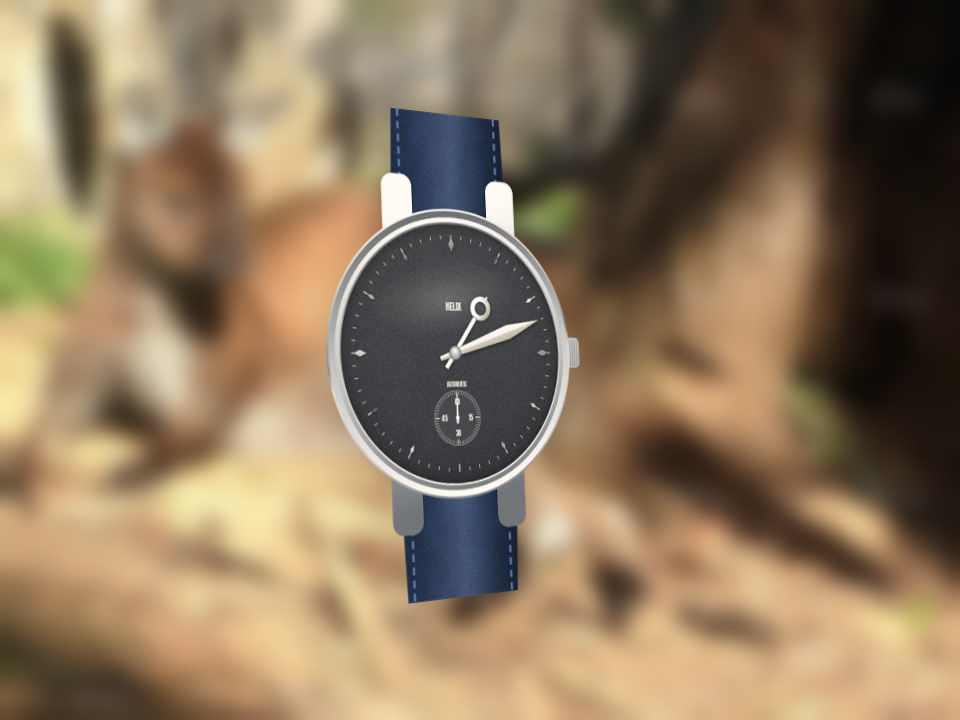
1:12
